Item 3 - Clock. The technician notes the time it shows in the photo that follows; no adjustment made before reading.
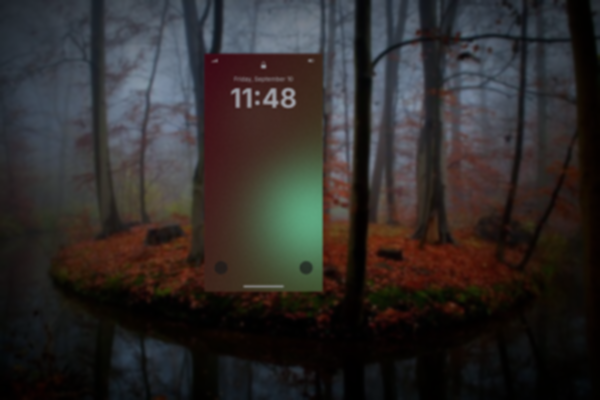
11:48
